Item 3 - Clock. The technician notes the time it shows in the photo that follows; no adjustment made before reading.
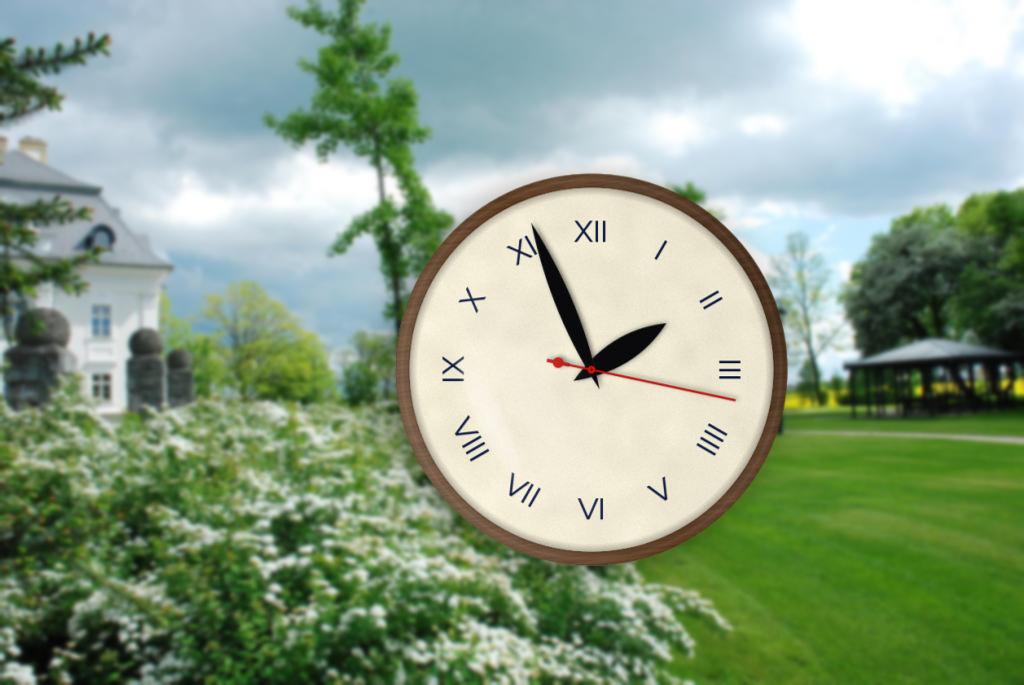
1:56:17
